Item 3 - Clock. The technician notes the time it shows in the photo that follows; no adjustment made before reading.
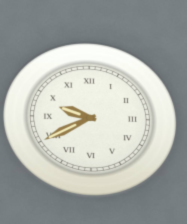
9:40
